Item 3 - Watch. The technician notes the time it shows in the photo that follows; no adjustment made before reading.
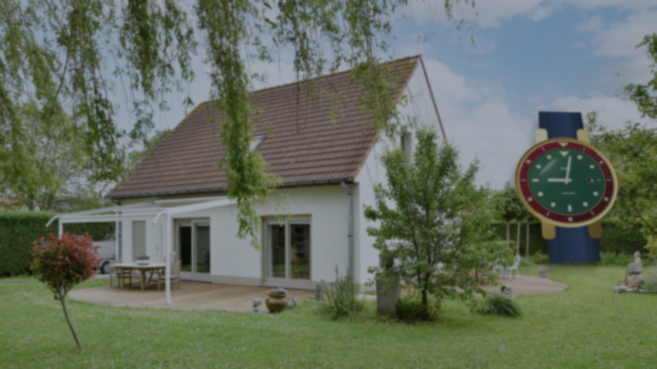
9:02
